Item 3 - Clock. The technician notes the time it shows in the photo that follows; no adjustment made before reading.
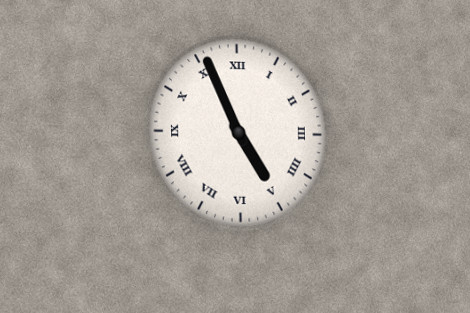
4:56
